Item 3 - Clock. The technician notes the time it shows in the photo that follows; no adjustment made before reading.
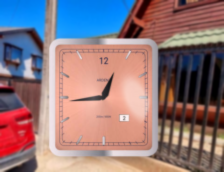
12:44
